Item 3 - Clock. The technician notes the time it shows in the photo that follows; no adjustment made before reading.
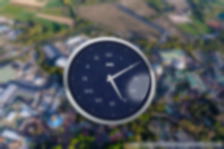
5:10
